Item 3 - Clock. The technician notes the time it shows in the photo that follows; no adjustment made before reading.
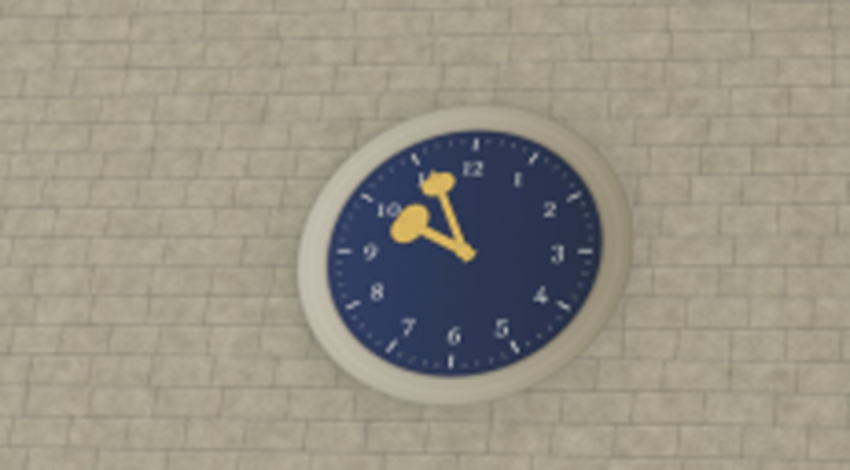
9:56
